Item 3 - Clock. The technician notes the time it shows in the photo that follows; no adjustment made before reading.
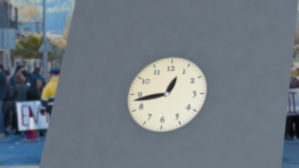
12:43
